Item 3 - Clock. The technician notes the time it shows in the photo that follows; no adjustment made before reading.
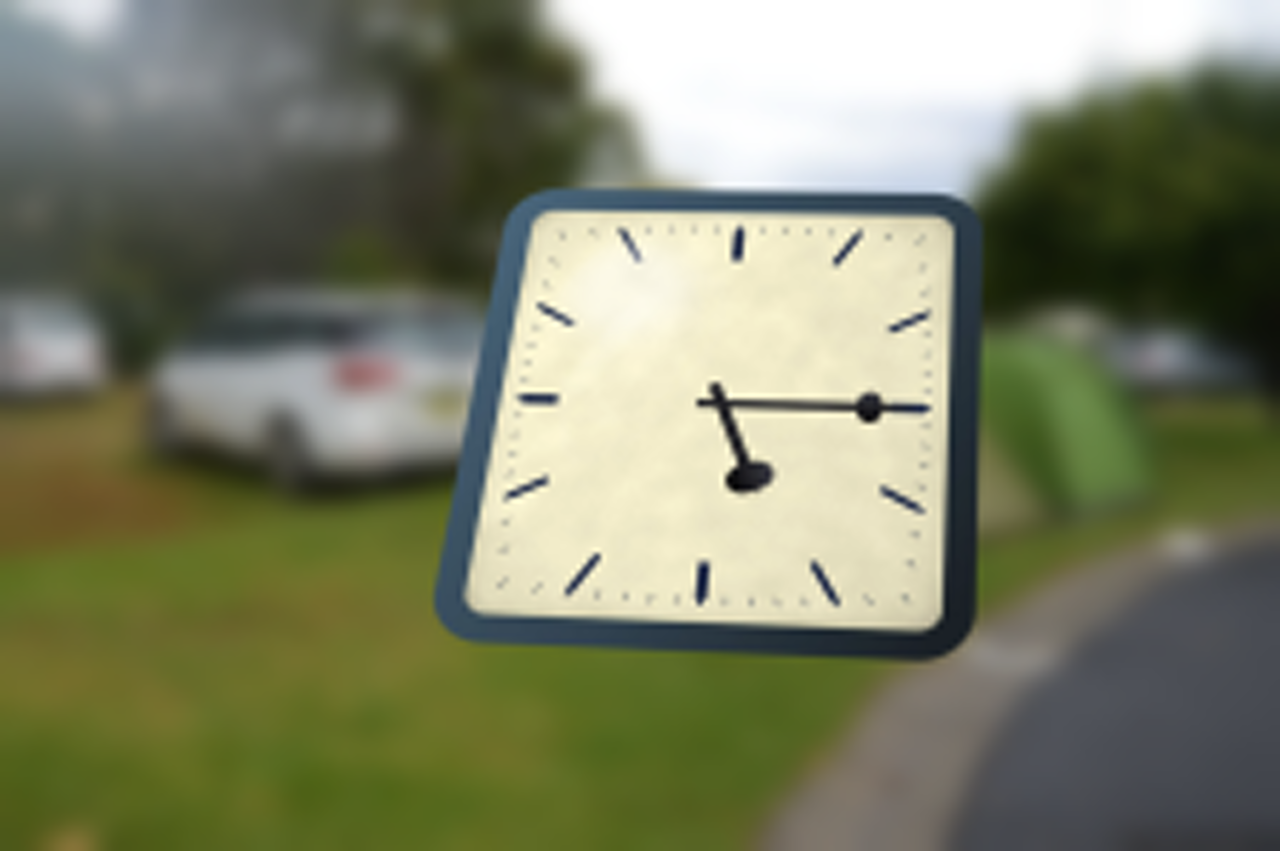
5:15
